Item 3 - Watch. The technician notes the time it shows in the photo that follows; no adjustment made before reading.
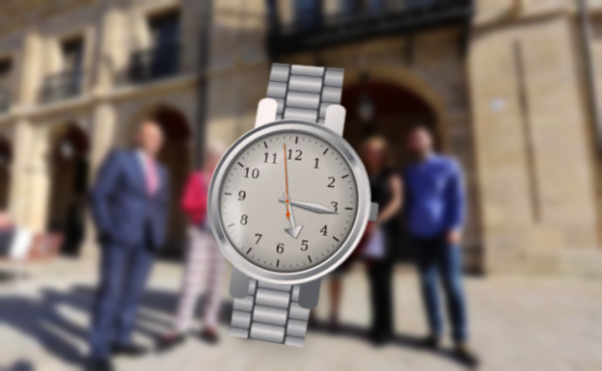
5:15:58
